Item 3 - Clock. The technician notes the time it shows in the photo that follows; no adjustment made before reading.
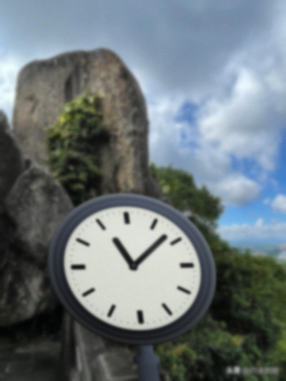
11:08
